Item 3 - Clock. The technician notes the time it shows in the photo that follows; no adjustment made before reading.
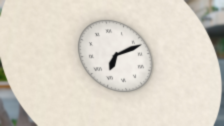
7:12
